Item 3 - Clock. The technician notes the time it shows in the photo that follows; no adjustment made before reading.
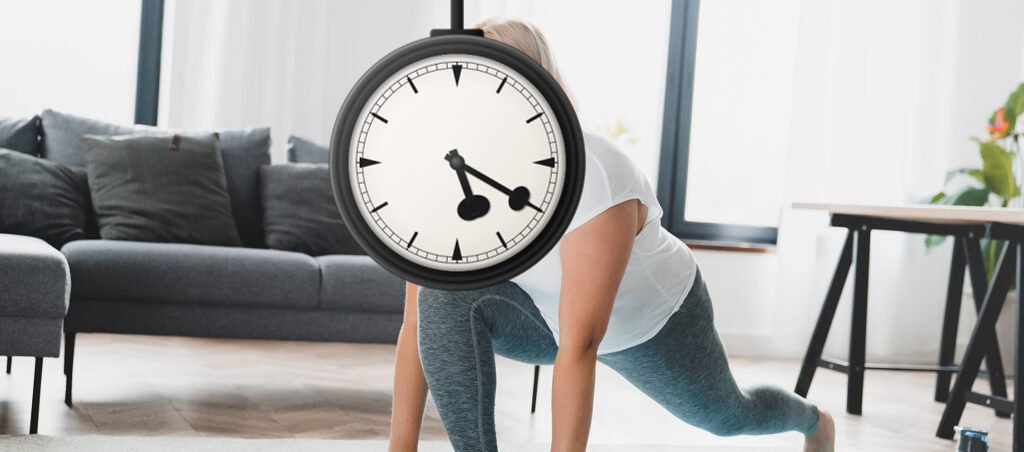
5:20
